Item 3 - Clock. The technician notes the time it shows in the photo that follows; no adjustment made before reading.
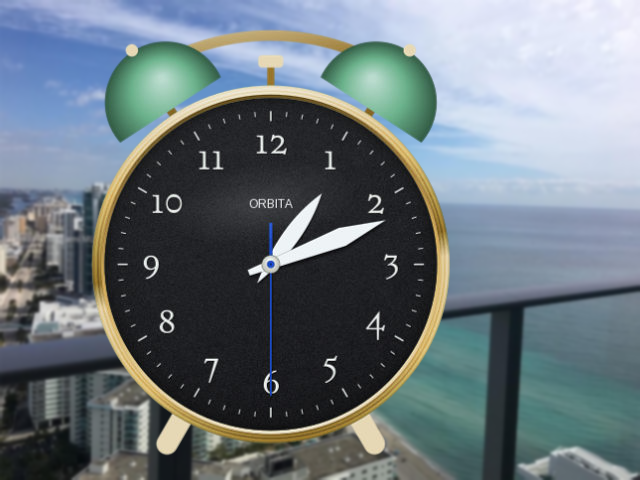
1:11:30
